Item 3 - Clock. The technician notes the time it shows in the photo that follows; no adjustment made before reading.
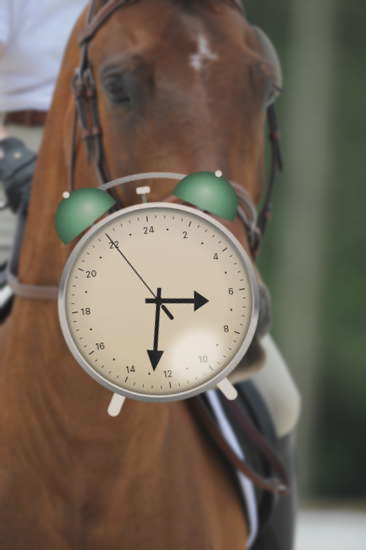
6:31:55
